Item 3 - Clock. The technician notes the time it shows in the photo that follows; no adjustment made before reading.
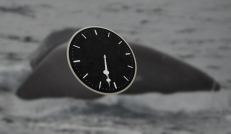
6:32
